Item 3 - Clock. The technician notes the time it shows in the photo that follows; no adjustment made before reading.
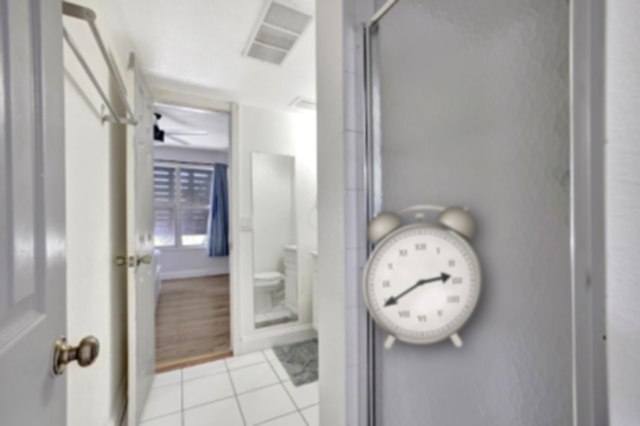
2:40
